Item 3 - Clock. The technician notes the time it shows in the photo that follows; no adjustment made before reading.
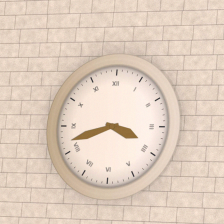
3:42
